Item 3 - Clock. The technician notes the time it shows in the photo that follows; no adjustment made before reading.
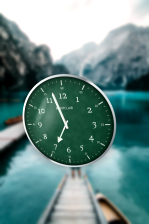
6:57
